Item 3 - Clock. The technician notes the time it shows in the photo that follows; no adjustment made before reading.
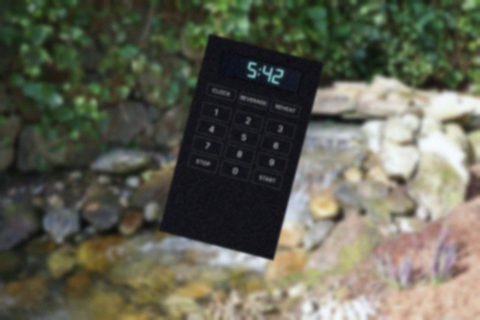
5:42
